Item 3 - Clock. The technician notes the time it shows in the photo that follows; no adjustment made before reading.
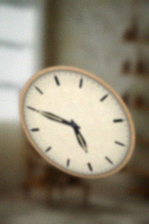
5:50
